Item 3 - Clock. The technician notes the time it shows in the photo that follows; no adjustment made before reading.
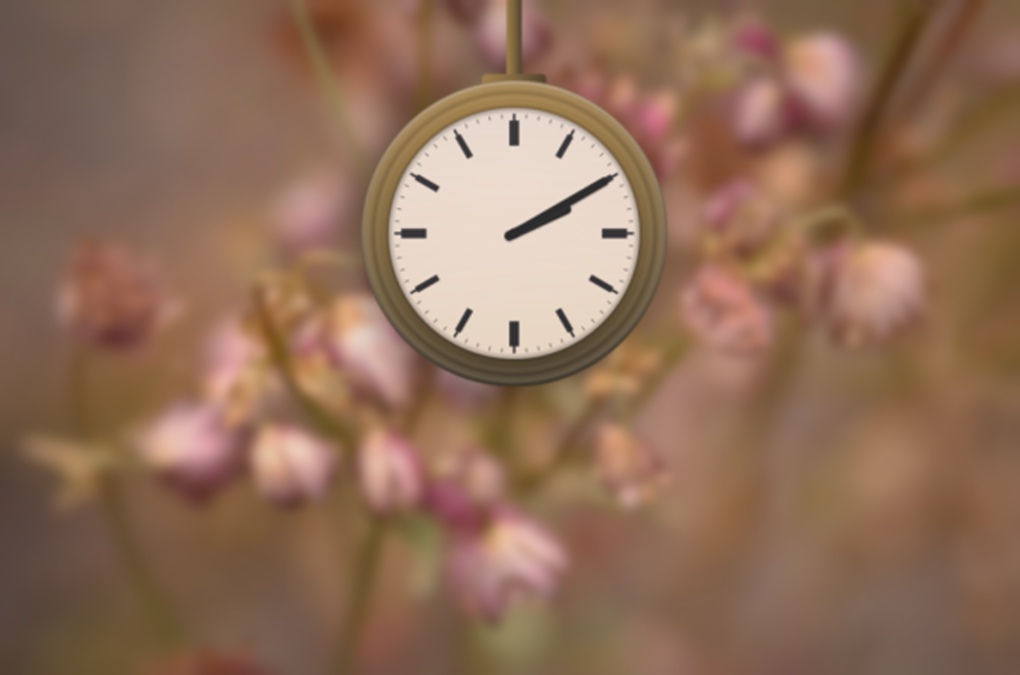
2:10
